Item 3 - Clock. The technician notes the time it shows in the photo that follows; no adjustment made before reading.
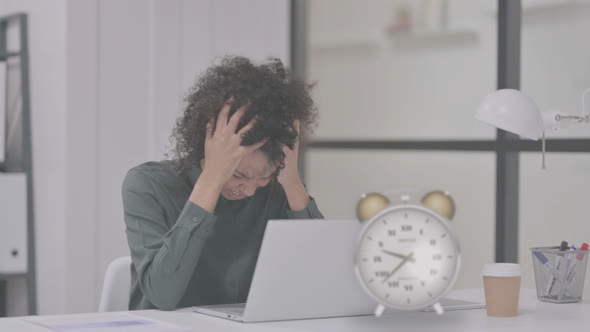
9:38
